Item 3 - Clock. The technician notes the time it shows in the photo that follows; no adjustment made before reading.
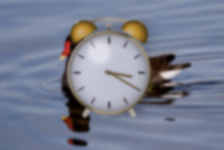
3:20
